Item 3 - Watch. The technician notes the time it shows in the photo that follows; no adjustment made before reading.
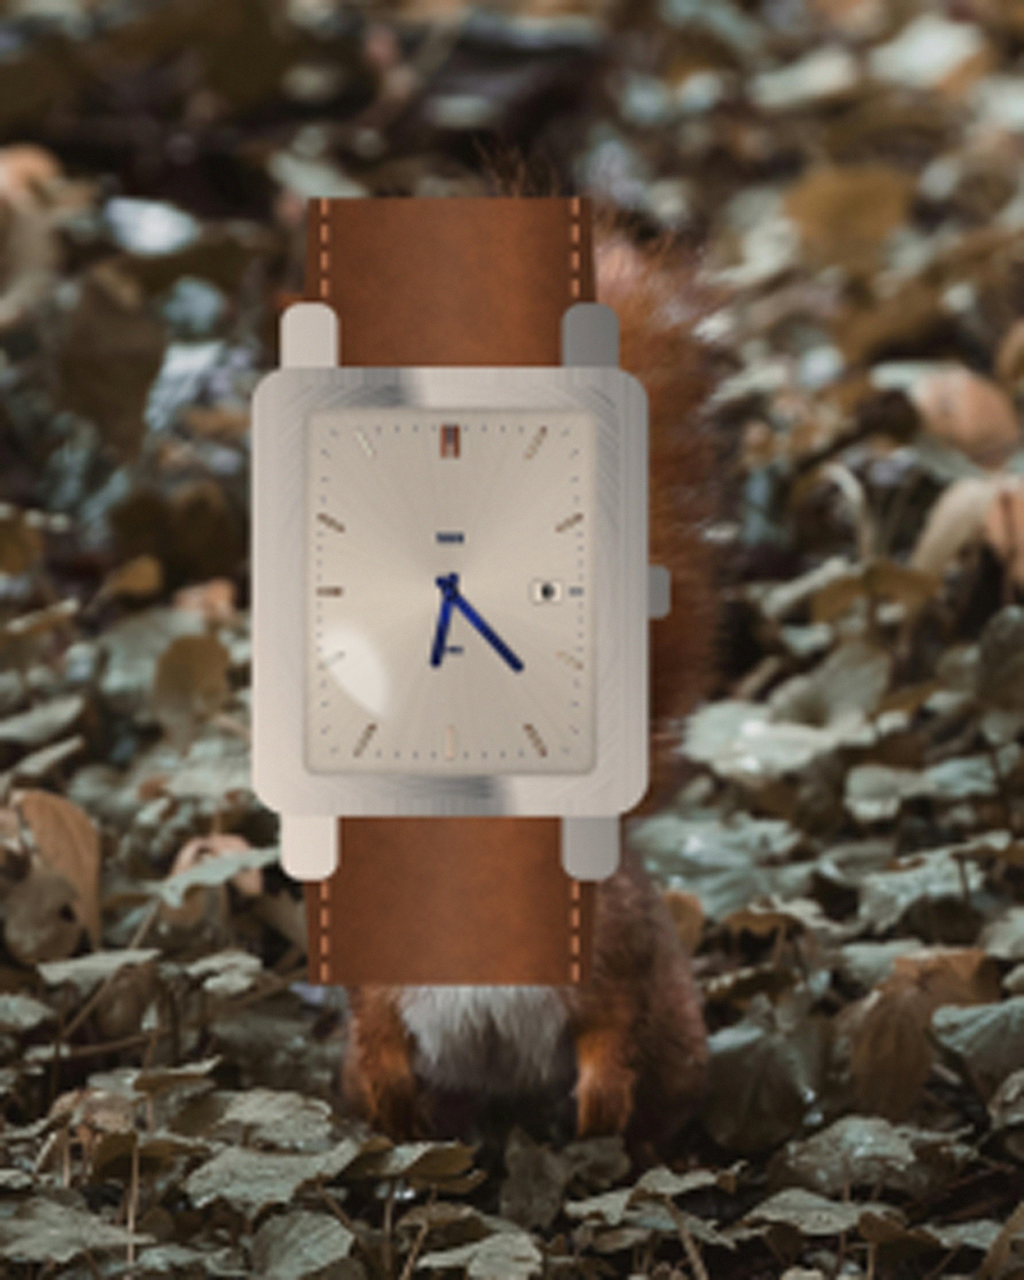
6:23
